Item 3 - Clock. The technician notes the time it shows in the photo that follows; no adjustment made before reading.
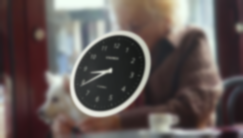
8:39
